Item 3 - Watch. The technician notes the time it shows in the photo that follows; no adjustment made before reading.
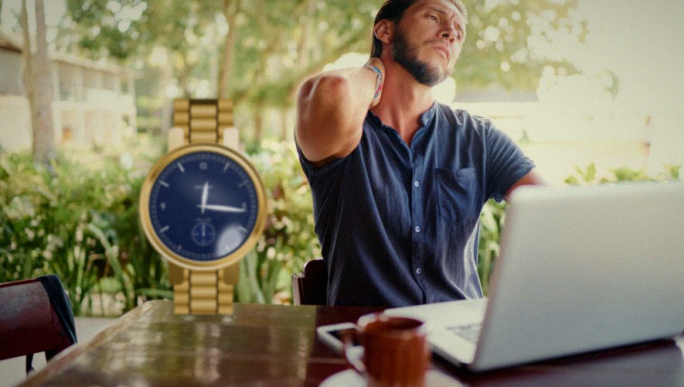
12:16
